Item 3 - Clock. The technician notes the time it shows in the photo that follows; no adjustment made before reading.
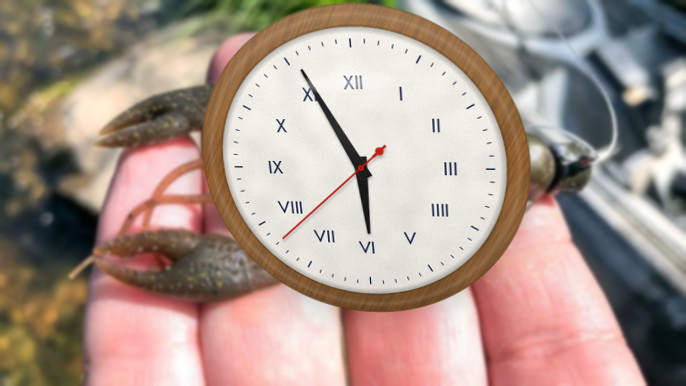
5:55:38
